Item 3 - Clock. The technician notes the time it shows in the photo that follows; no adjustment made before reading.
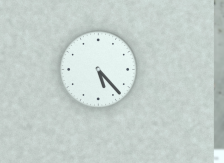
5:23
